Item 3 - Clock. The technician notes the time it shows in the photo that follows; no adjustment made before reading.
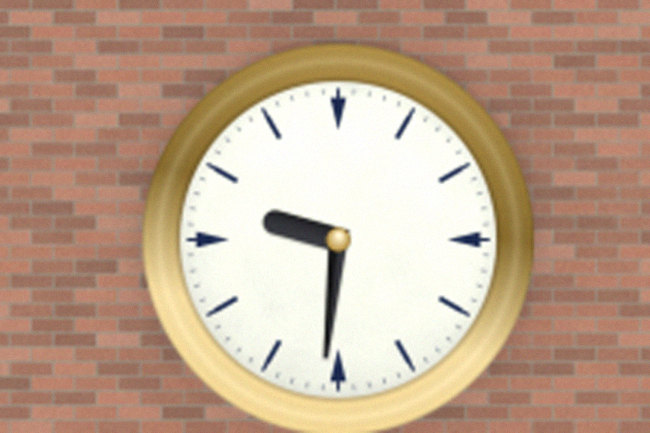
9:31
